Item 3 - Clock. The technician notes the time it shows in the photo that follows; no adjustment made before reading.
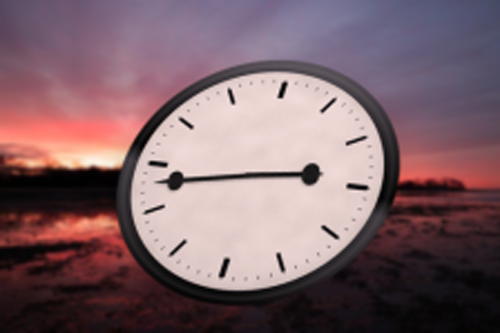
2:43
